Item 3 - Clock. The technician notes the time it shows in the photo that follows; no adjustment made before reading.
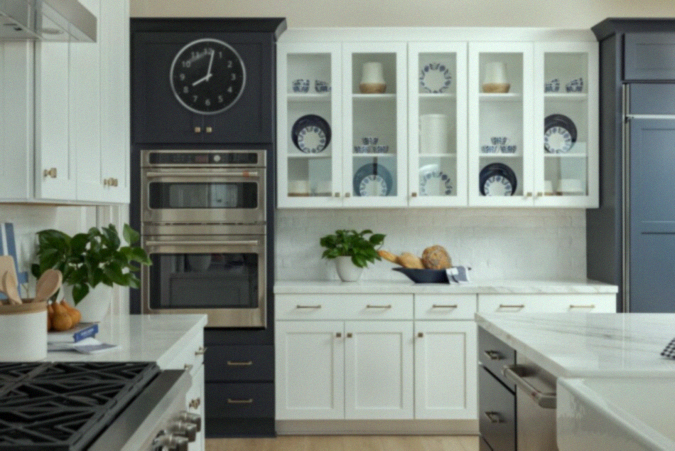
8:02
